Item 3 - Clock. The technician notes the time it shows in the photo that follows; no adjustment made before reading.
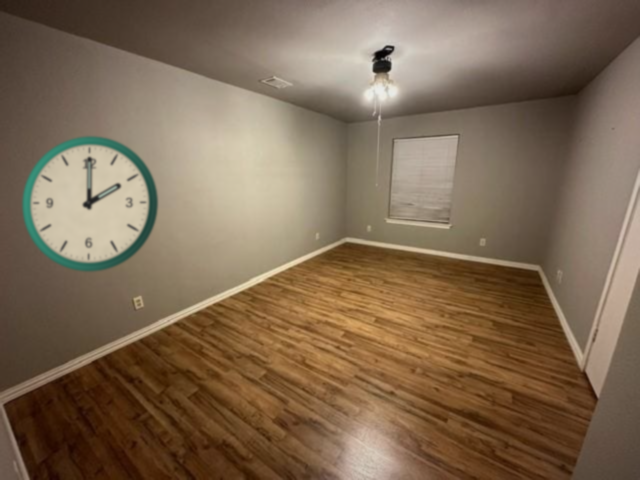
2:00
